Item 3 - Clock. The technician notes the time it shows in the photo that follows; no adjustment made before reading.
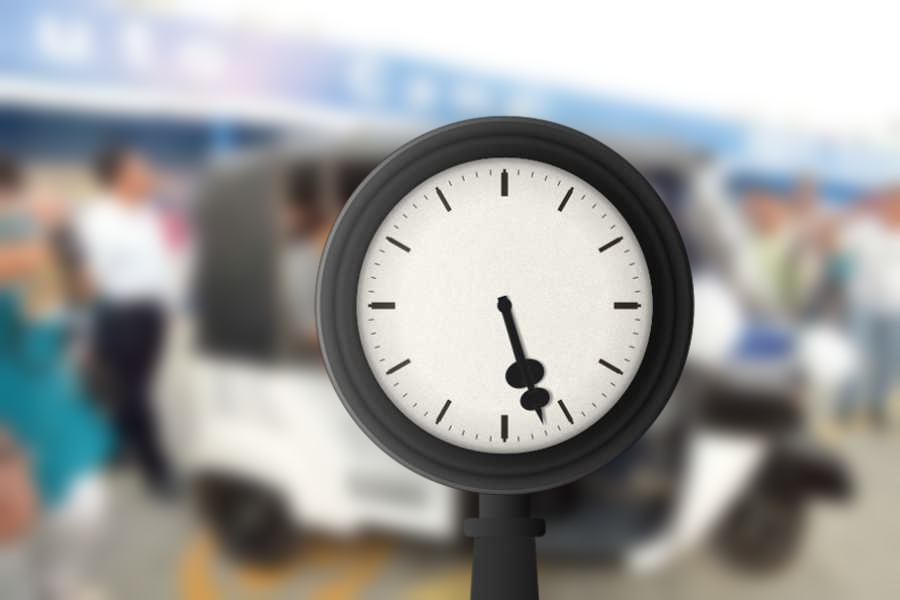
5:27
